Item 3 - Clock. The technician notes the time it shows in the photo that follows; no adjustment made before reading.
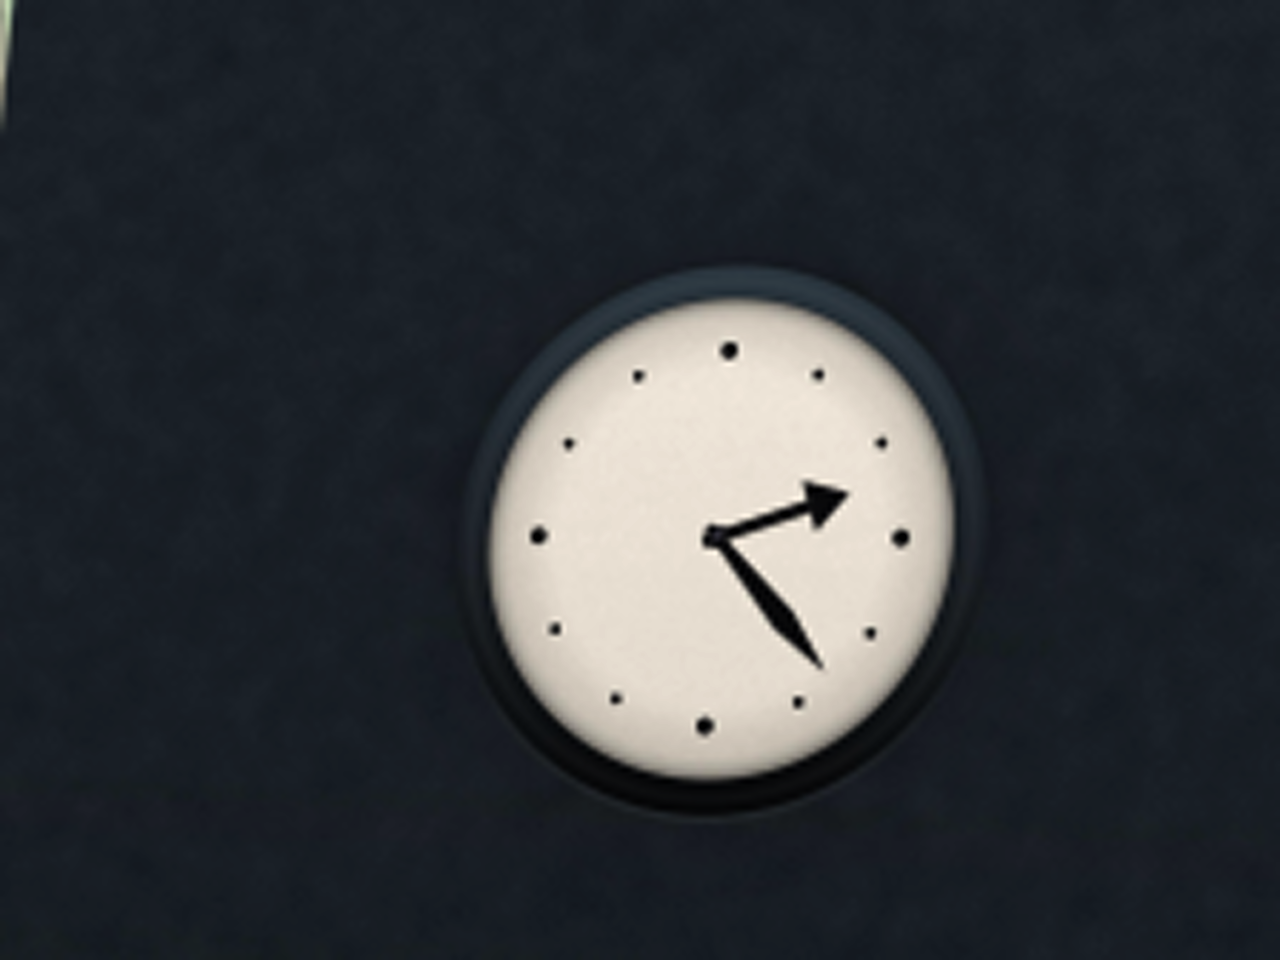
2:23
